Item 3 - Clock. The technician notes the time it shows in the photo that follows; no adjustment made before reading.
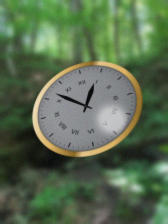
12:52
